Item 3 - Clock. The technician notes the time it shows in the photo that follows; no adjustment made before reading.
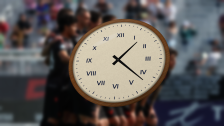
1:22
